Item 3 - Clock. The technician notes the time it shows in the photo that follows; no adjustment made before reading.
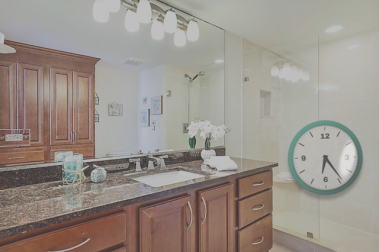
6:24
